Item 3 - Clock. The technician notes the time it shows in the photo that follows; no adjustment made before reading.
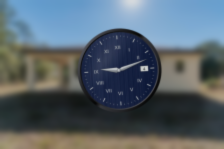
9:12
